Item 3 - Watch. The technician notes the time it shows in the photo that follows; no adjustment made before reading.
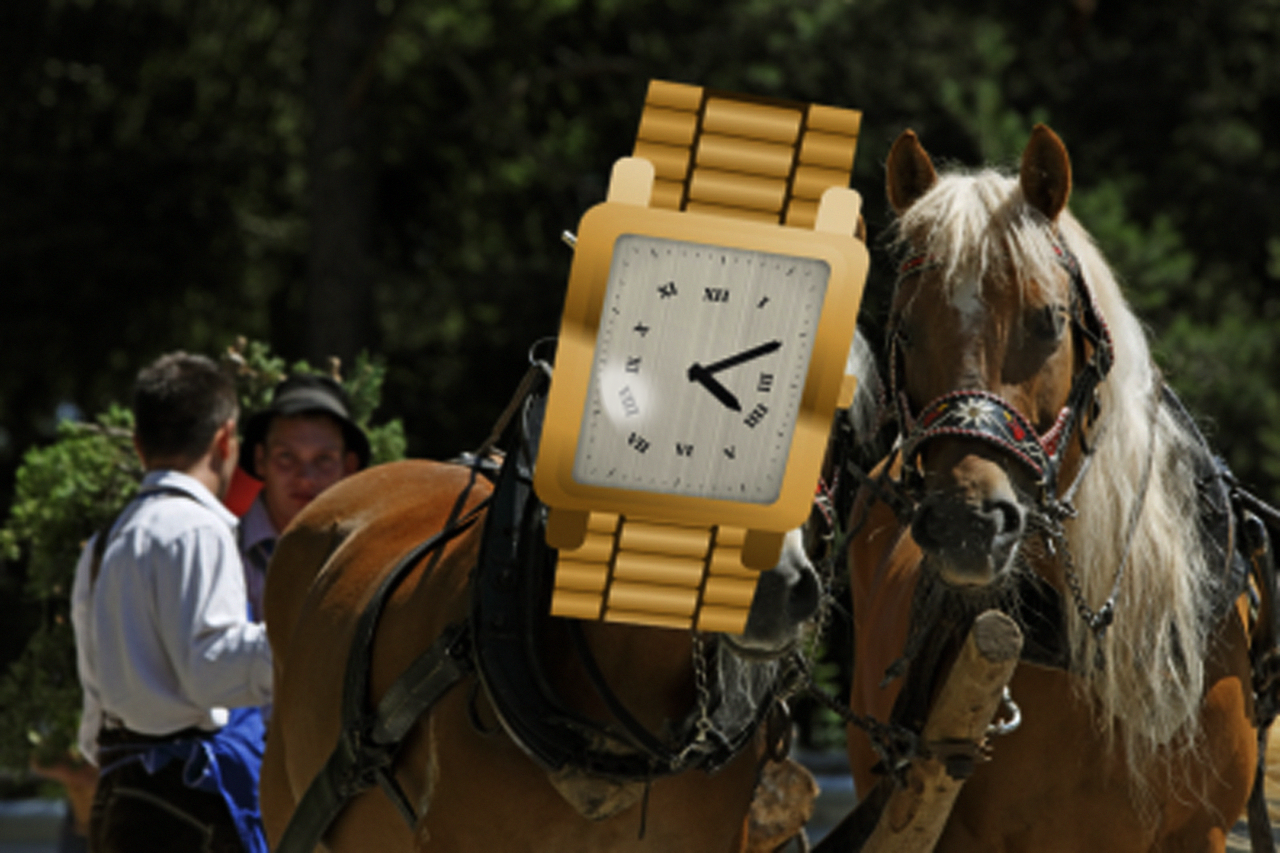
4:10
